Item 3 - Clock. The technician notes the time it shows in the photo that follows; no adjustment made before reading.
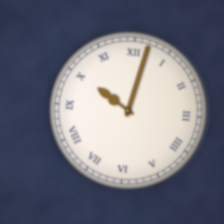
10:02
